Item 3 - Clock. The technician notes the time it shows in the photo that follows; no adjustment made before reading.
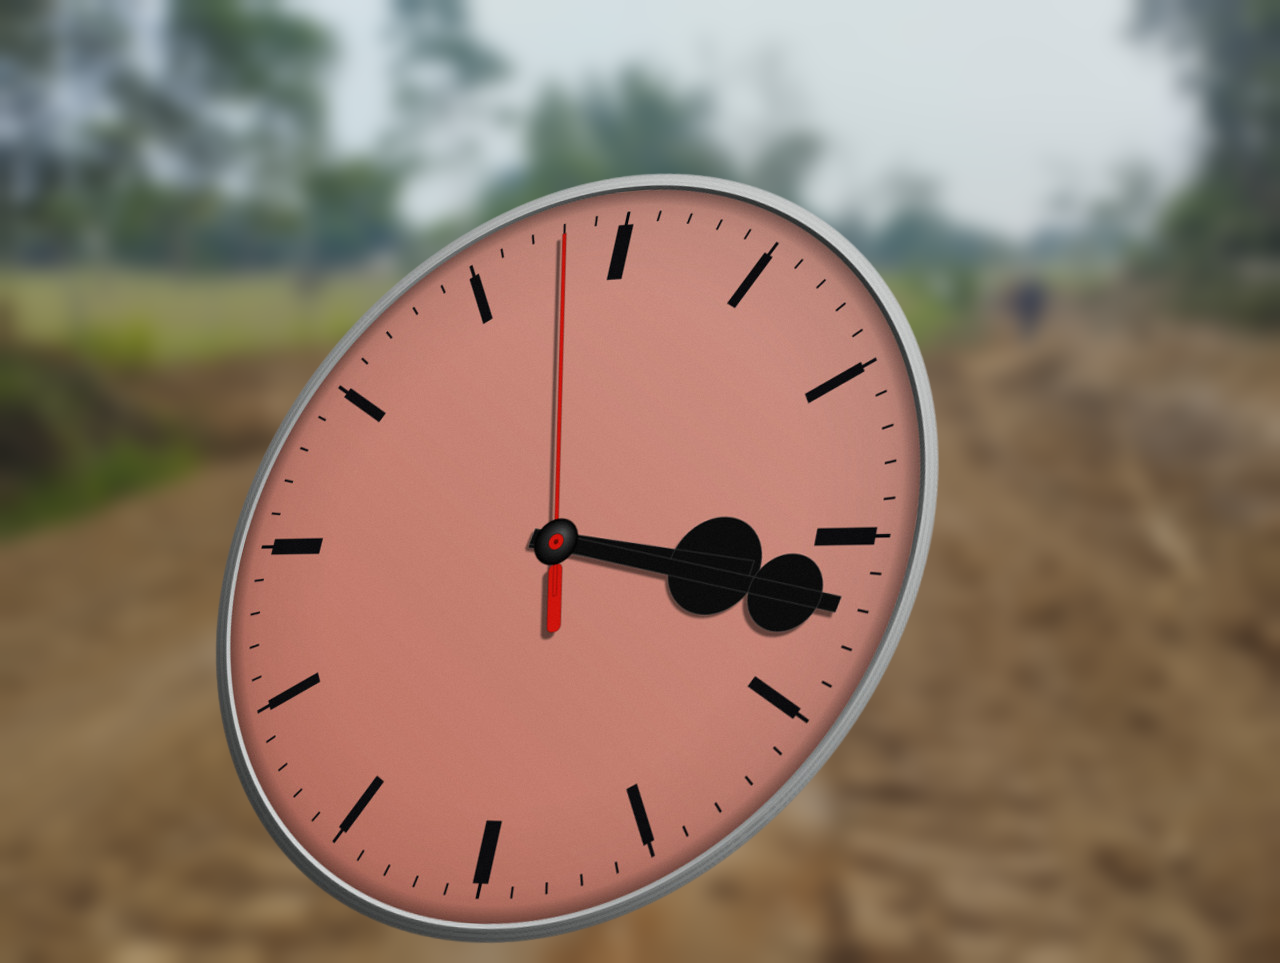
3:16:58
